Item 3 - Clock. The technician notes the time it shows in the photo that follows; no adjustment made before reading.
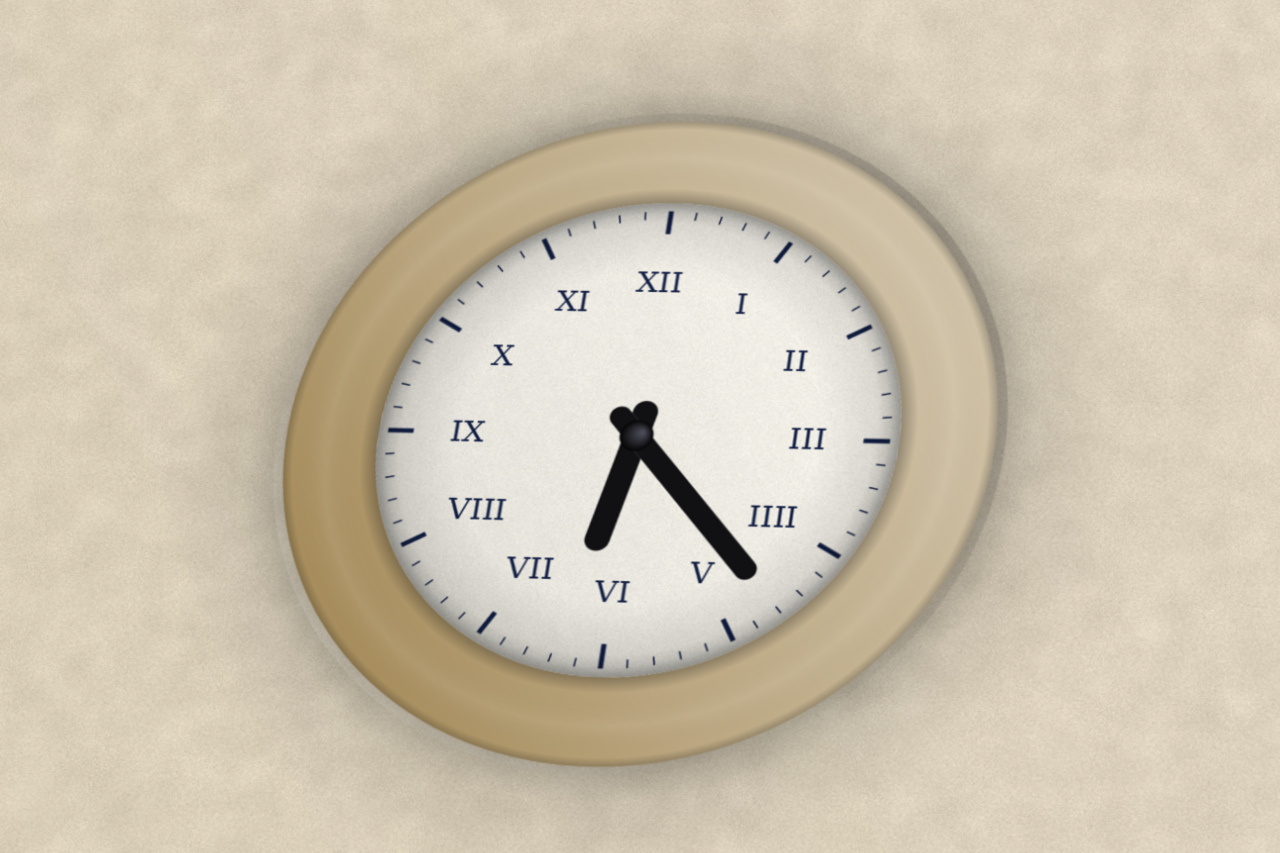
6:23
